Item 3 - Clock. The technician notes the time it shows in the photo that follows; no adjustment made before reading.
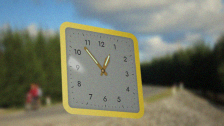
12:53
